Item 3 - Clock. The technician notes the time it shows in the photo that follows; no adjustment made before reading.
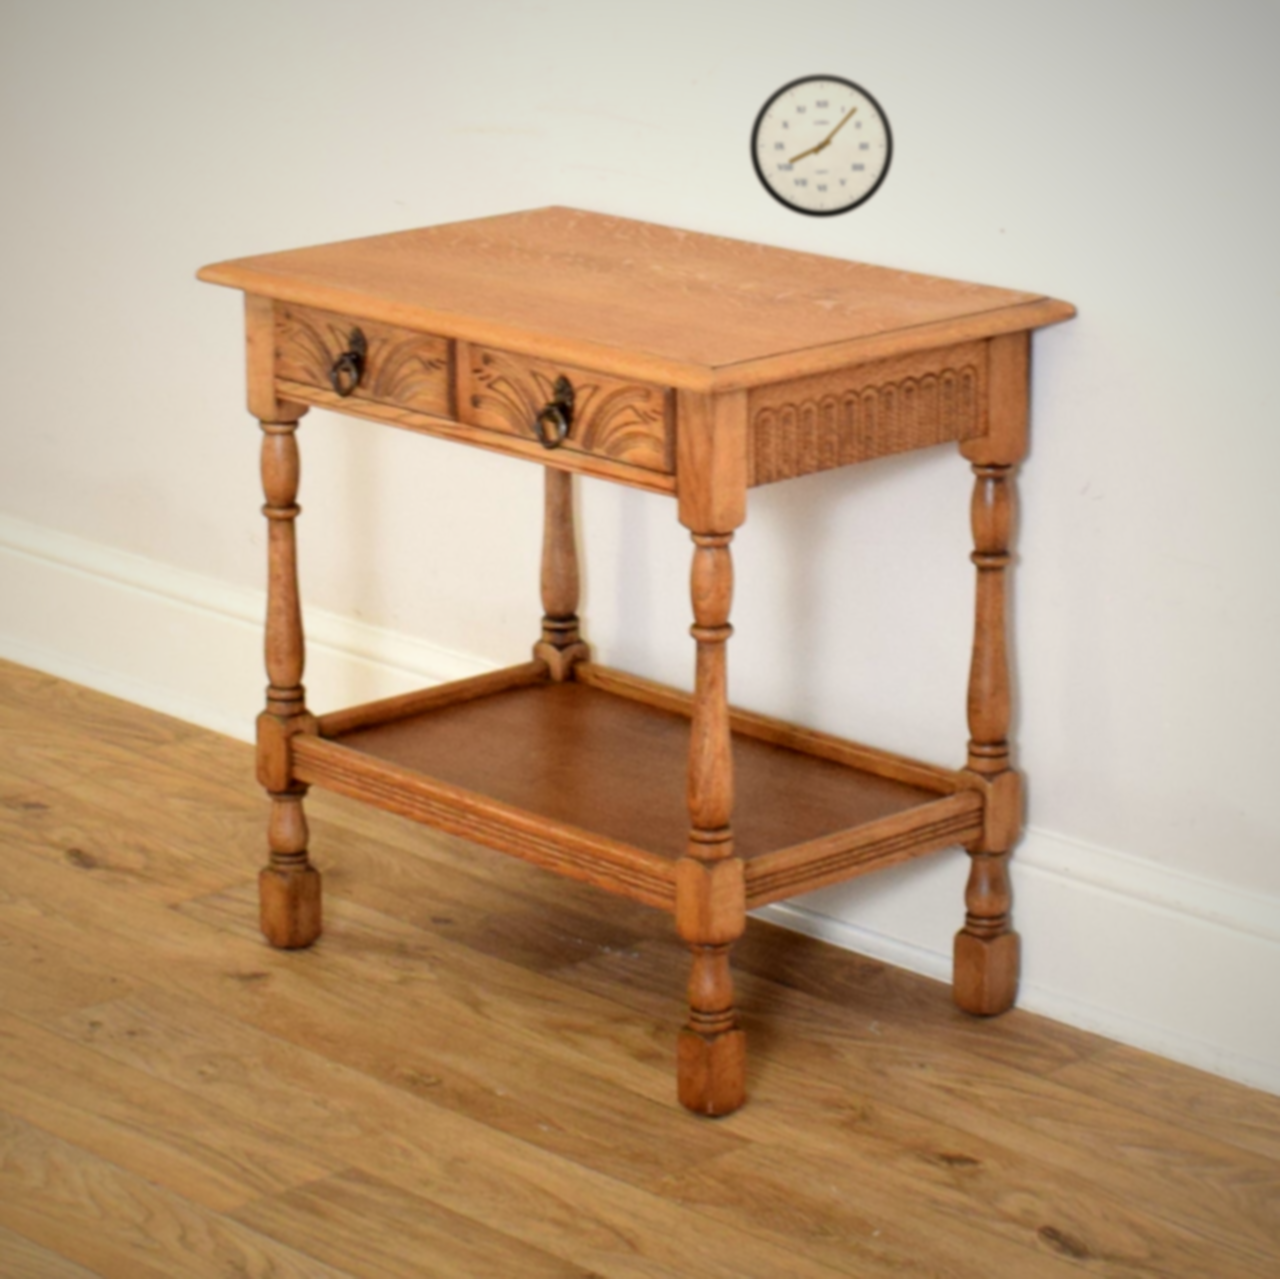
8:07
